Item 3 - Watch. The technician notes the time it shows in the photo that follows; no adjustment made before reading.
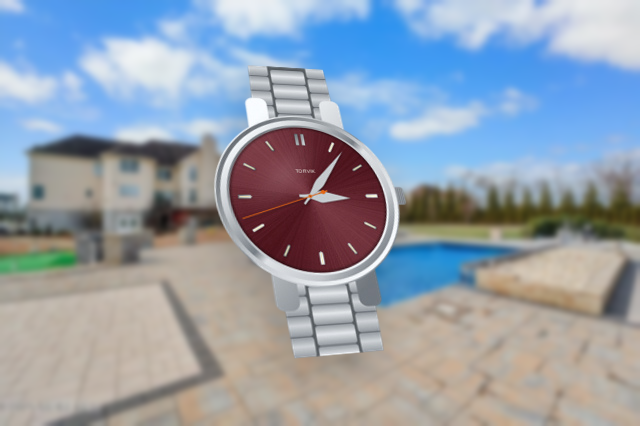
3:06:42
